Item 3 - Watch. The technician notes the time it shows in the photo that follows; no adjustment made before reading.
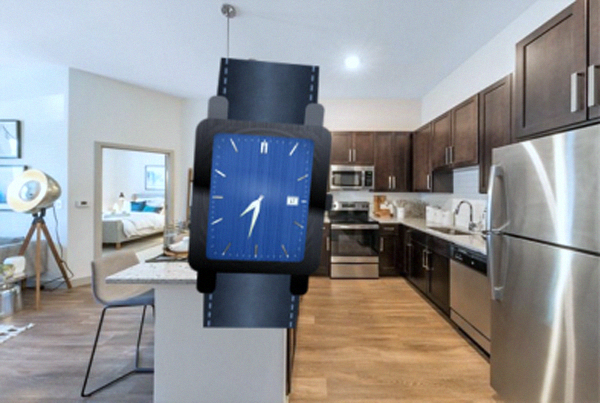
7:32
